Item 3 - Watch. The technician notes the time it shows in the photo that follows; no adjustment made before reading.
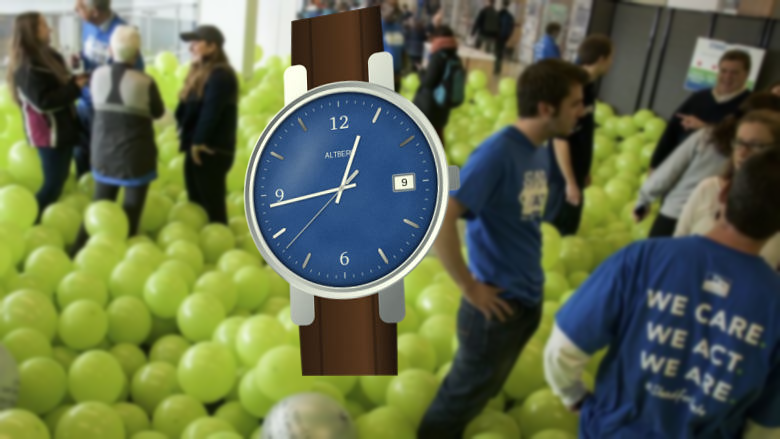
12:43:38
